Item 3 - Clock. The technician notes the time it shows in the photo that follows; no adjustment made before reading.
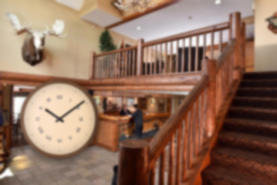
10:09
